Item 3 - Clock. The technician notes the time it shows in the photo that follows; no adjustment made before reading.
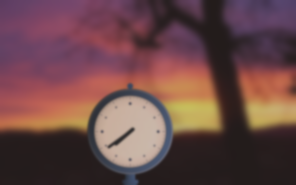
7:39
